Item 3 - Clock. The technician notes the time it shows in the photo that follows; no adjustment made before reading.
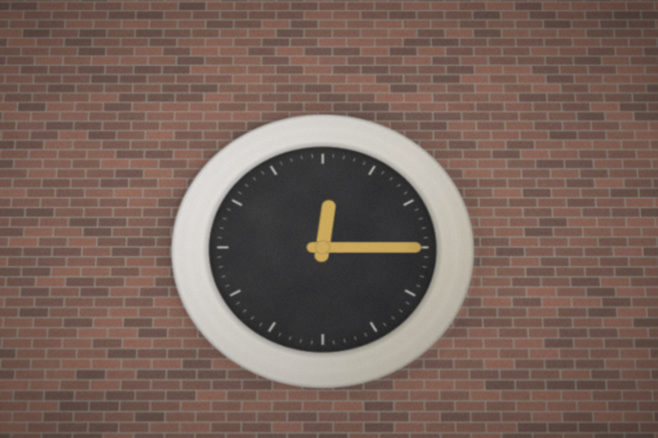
12:15
